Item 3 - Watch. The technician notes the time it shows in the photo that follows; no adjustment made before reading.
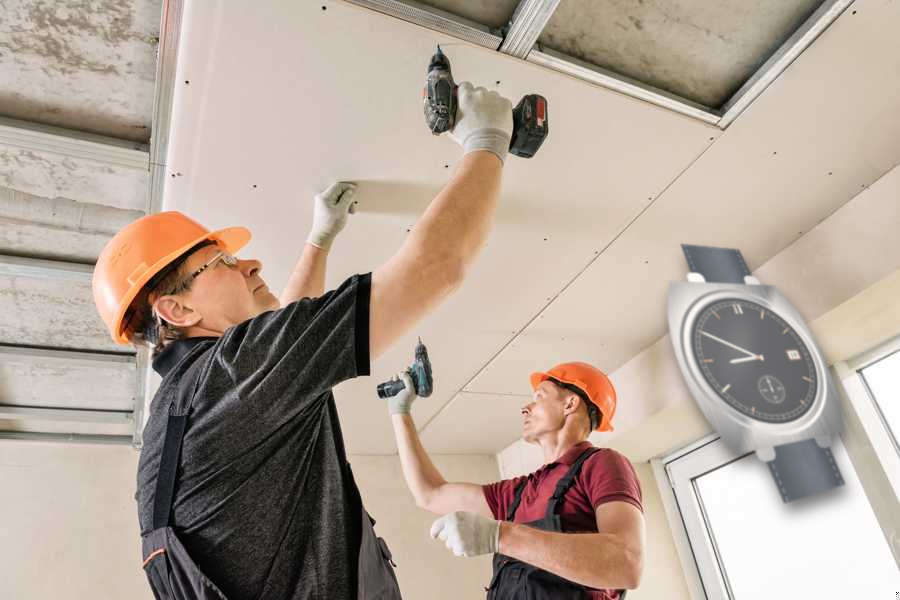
8:50
